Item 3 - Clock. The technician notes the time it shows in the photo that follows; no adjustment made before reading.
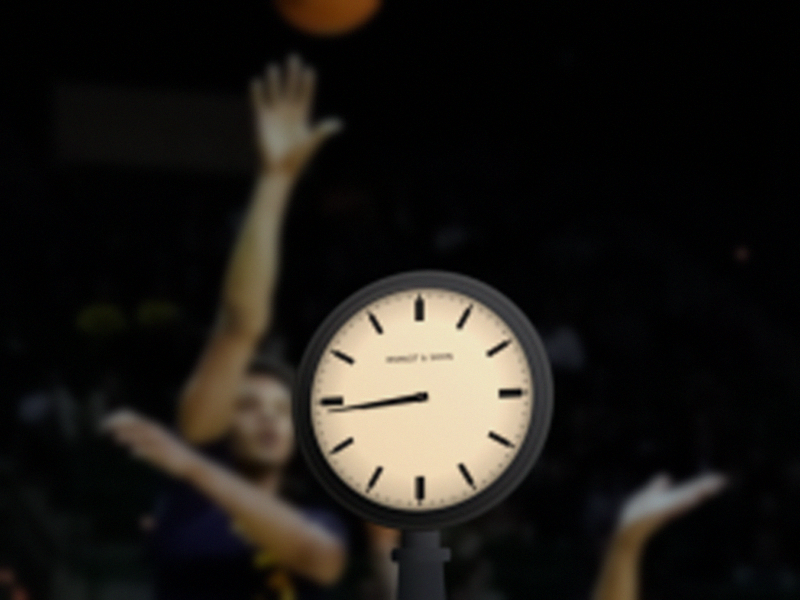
8:44
